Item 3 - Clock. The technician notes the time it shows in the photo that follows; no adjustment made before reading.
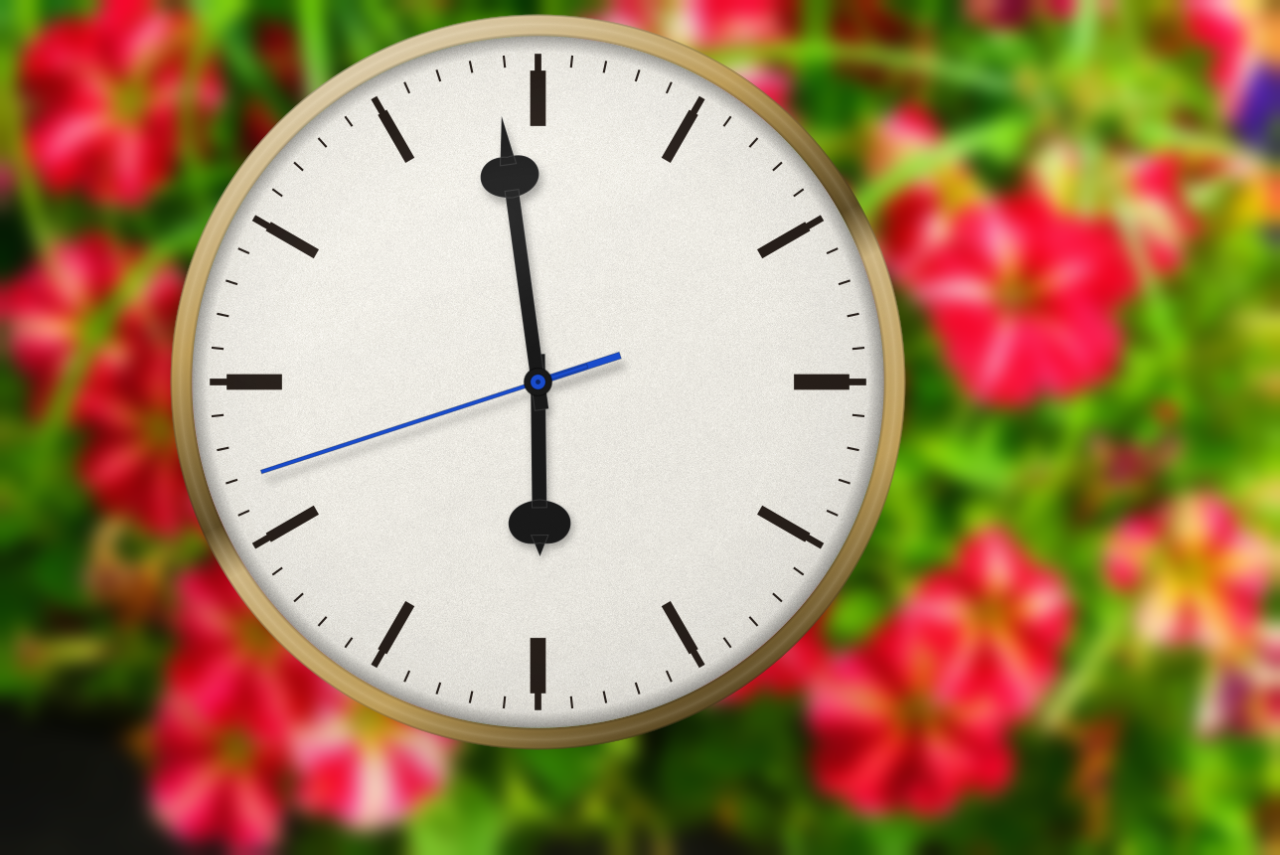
5:58:42
